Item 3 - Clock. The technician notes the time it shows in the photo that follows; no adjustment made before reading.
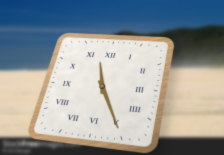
11:25
